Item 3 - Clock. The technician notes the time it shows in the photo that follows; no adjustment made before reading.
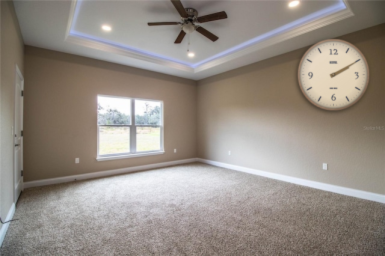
2:10
